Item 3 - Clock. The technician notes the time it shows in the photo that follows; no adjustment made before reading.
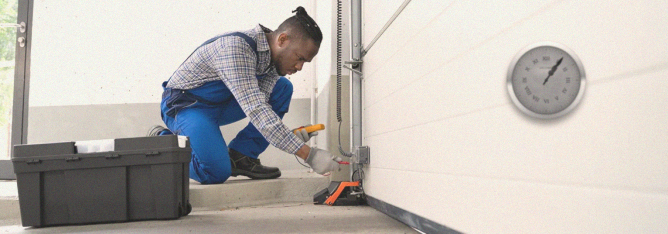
1:06
